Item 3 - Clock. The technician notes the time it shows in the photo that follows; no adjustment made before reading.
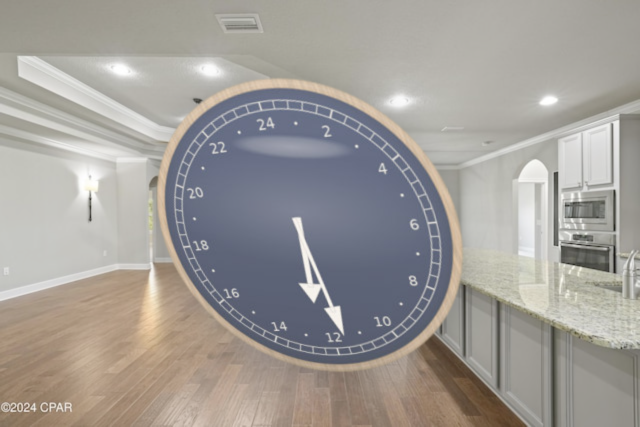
12:29
